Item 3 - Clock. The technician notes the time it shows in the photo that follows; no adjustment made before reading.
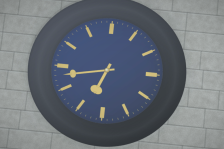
6:43
